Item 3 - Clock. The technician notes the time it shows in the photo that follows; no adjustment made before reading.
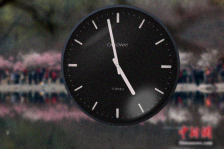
4:58
